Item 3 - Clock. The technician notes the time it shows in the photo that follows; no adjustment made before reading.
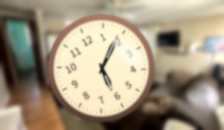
6:09
